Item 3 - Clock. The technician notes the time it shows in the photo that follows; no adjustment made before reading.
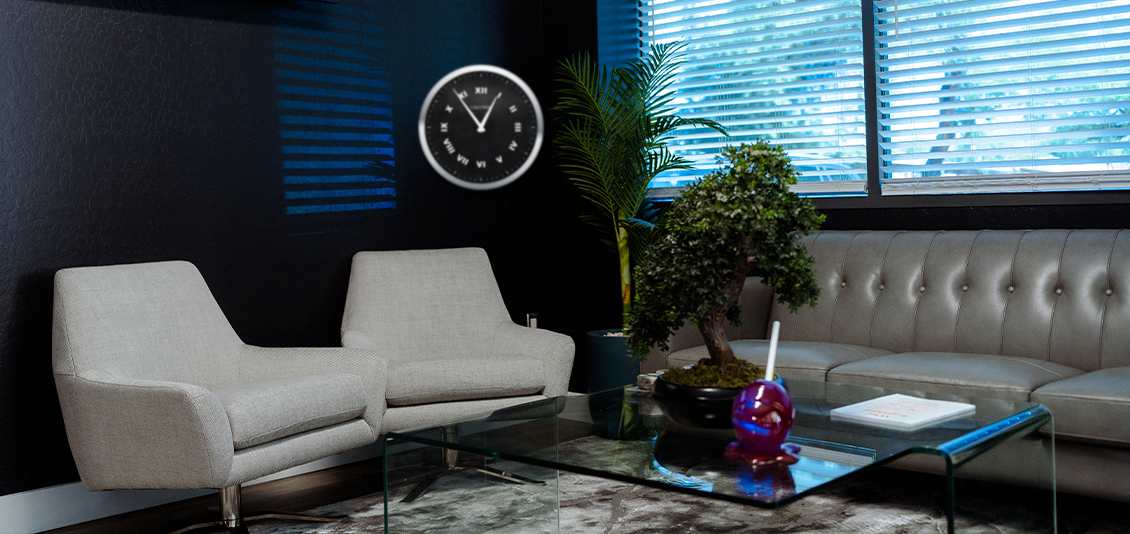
12:54
